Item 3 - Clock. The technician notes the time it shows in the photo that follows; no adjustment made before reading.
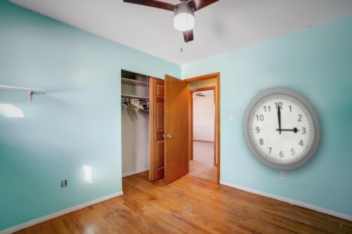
3:00
